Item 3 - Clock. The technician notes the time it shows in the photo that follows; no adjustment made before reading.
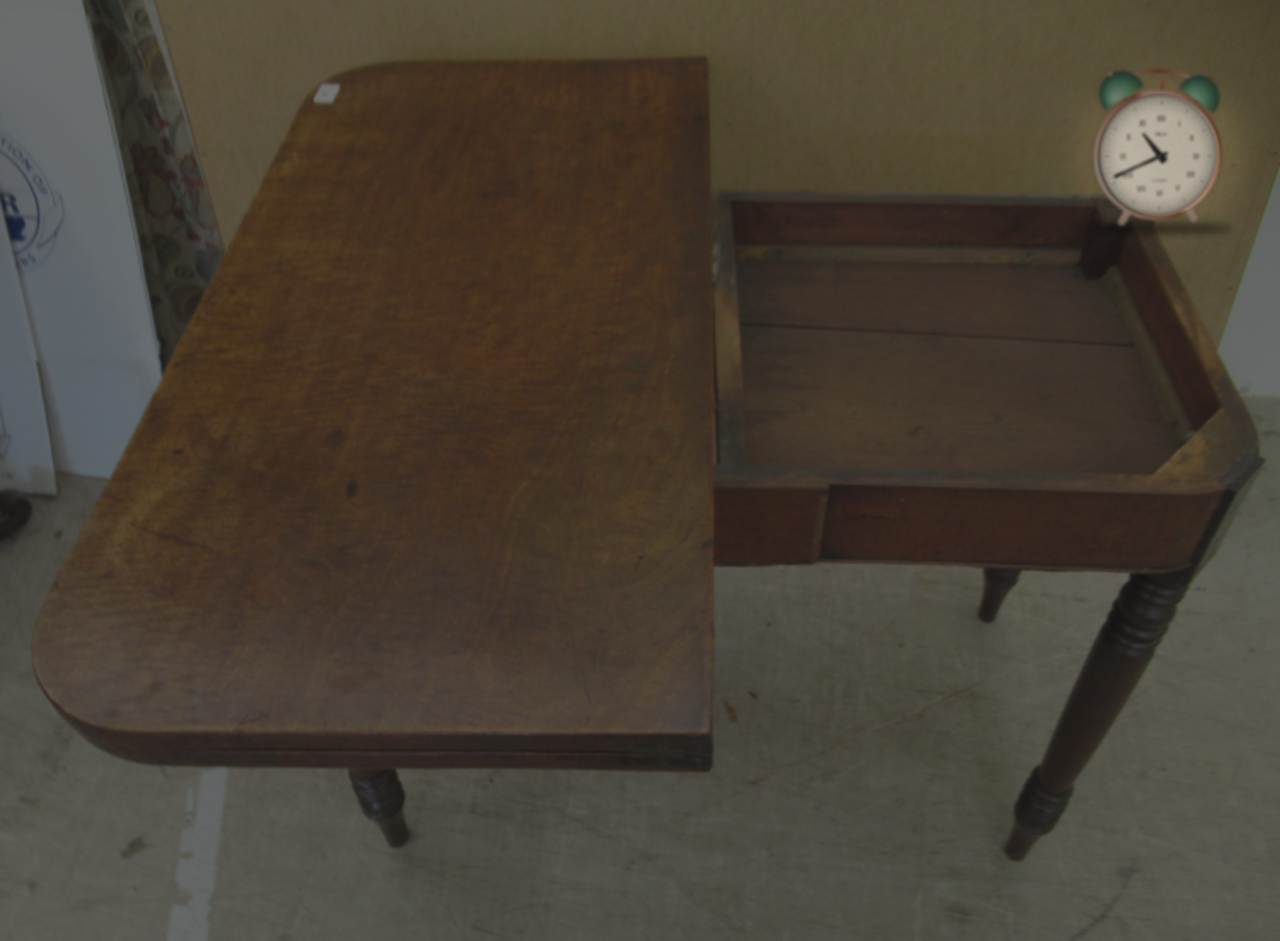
10:41
